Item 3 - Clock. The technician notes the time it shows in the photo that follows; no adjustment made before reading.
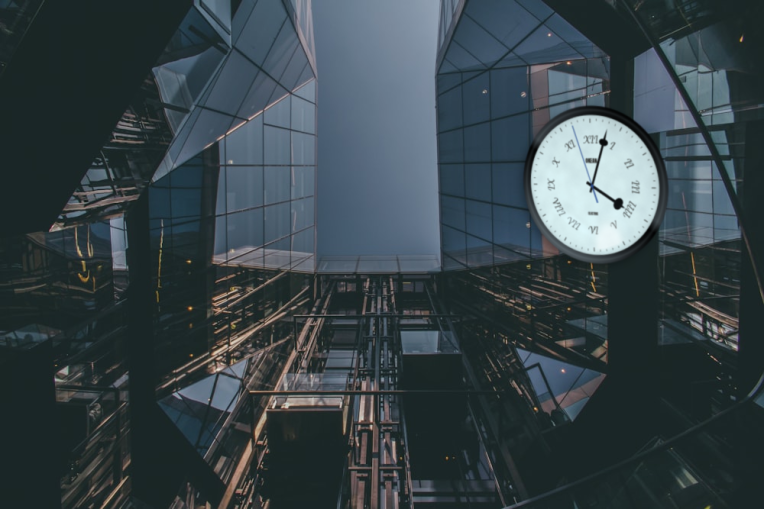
4:02:57
